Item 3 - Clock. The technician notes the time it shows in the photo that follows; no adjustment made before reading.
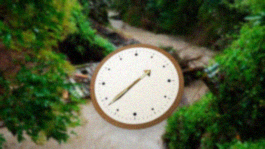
1:38
